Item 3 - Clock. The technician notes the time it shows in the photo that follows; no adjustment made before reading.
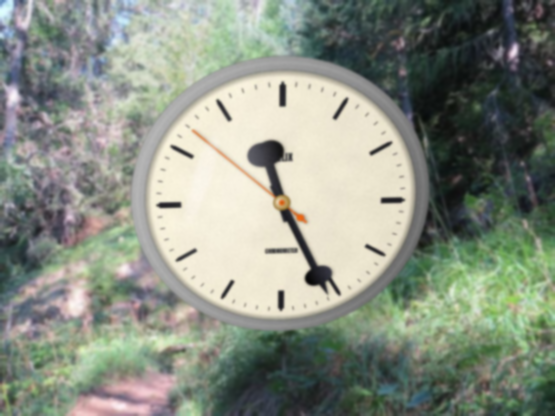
11:25:52
